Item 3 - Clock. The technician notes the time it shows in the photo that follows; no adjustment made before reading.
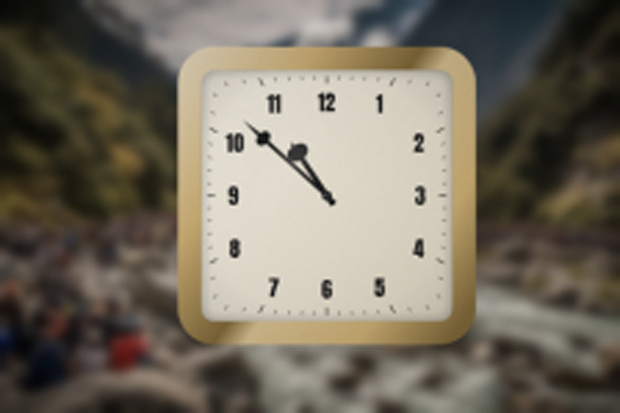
10:52
